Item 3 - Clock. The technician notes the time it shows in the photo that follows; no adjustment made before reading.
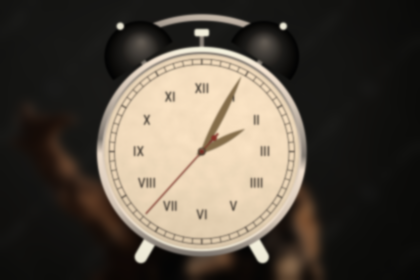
2:04:37
